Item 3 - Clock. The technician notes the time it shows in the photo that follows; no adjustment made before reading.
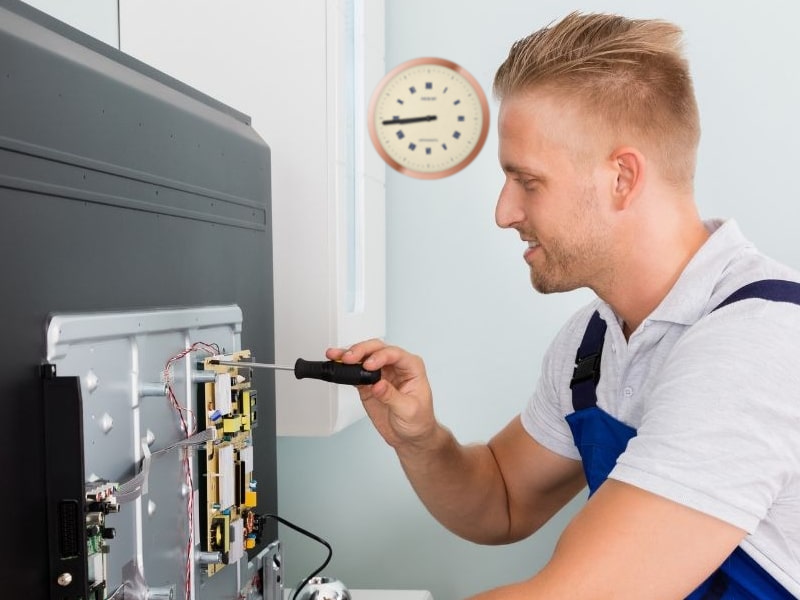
8:44
